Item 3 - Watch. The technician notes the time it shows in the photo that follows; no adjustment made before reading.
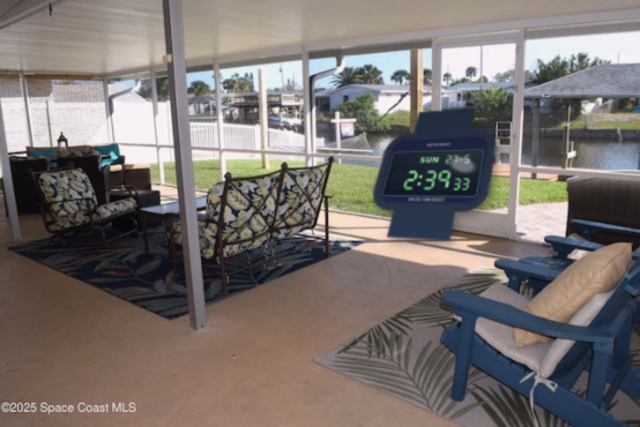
2:39:33
